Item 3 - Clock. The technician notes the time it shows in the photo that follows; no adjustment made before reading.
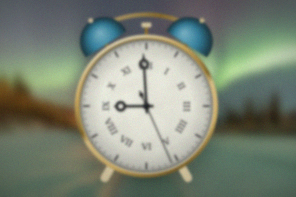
8:59:26
